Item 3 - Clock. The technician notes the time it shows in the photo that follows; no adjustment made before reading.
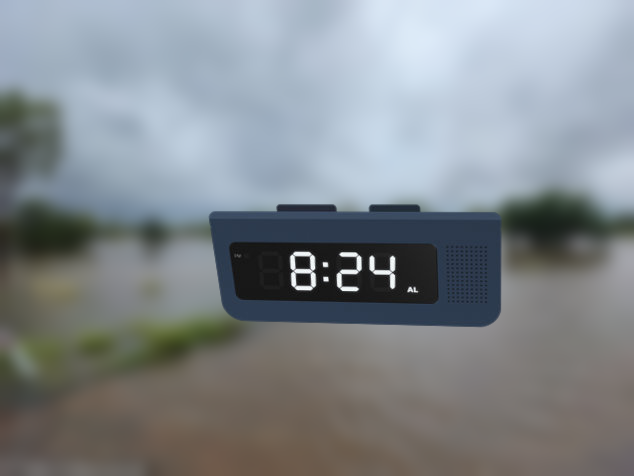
8:24
